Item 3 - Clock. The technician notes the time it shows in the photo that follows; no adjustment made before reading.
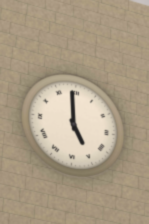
4:59
